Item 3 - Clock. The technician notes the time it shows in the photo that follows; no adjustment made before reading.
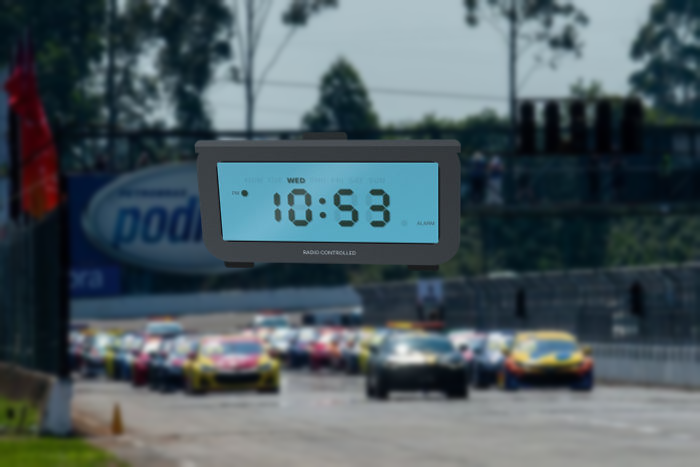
10:53
